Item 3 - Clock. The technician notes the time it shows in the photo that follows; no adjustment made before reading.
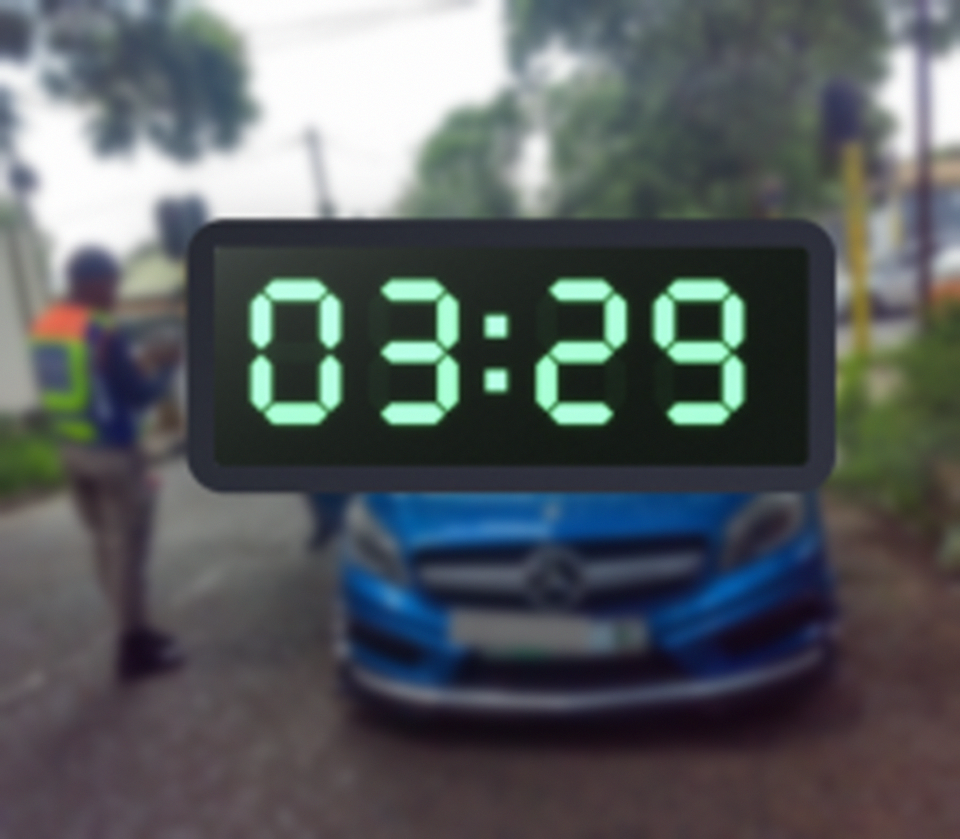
3:29
